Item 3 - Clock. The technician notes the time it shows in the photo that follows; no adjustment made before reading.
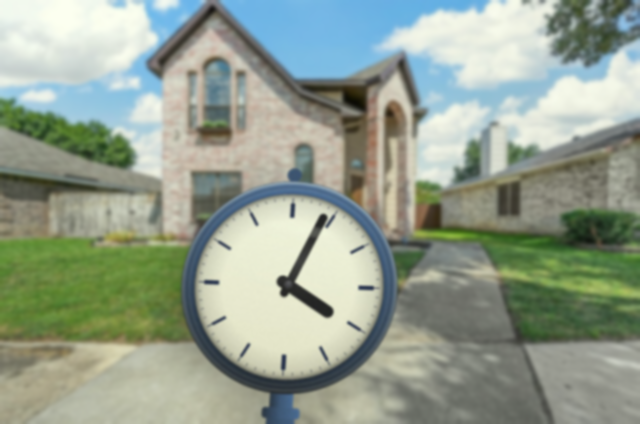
4:04
